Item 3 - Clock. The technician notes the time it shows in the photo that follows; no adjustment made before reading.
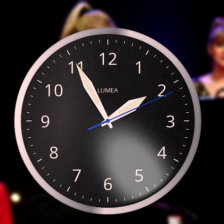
1:55:11
